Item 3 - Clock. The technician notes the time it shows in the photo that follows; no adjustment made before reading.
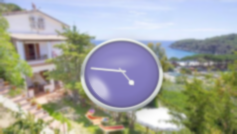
4:46
